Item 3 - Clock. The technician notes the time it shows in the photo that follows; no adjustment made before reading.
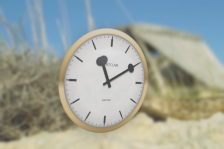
11:10
